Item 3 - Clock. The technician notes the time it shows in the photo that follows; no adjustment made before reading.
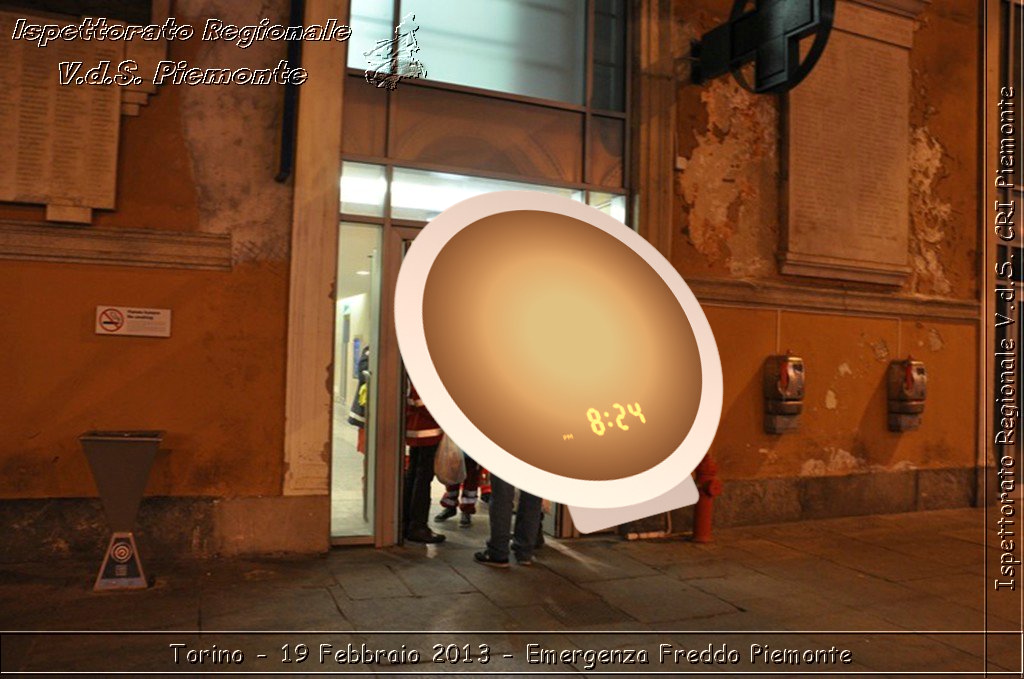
8:24
